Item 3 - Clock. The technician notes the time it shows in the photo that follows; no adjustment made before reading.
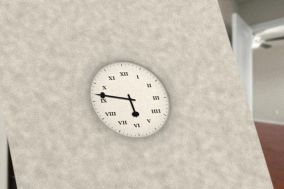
5:47
